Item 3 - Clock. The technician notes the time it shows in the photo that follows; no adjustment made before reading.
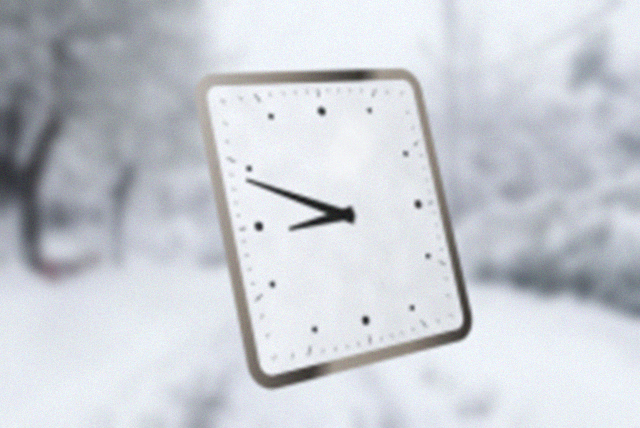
8:49
